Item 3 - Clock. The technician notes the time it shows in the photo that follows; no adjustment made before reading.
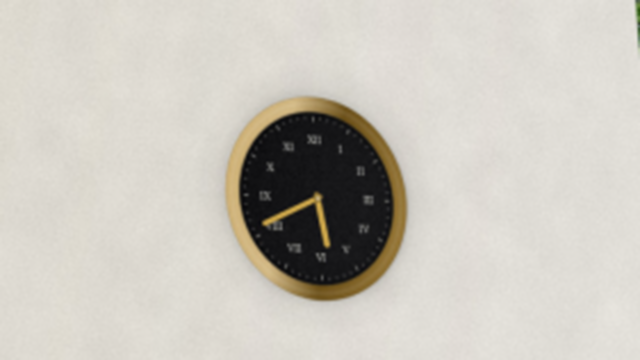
5:41
